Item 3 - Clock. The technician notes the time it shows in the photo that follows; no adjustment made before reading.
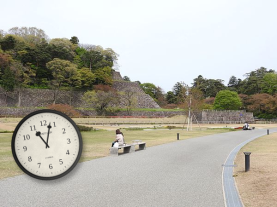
11:03
